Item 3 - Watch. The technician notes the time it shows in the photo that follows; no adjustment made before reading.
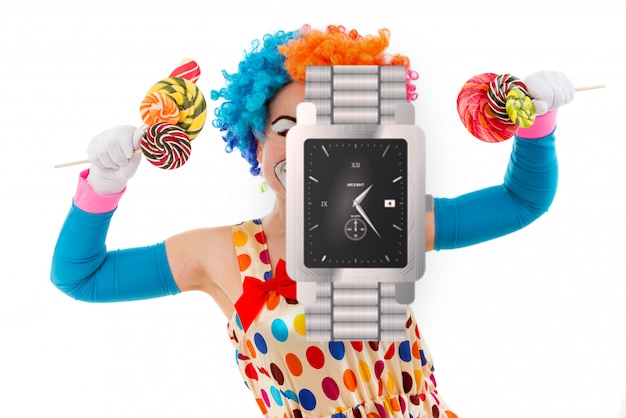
1:24
